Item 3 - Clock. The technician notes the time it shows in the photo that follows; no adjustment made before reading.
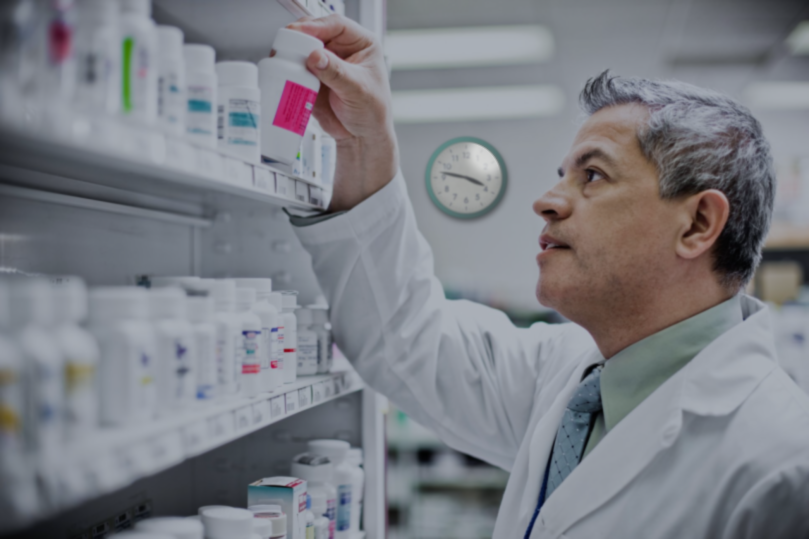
3:47
